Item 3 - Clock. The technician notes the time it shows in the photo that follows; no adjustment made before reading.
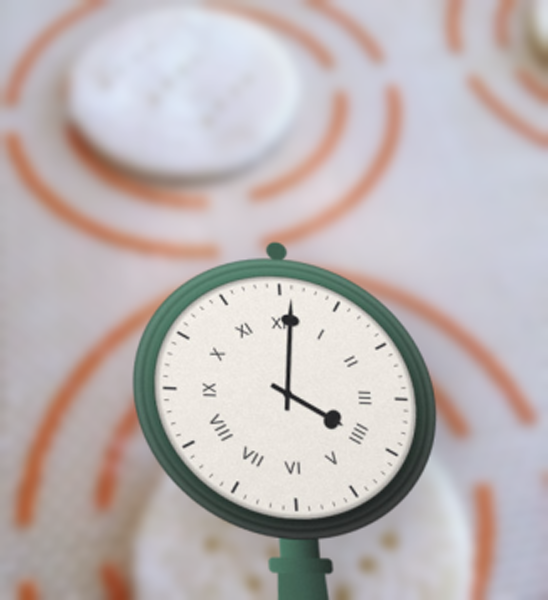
4:01
